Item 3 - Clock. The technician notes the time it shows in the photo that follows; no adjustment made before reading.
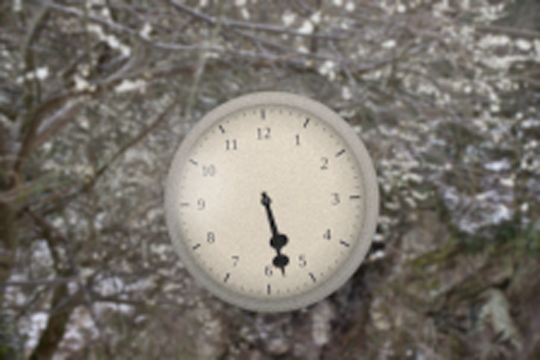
5:28
